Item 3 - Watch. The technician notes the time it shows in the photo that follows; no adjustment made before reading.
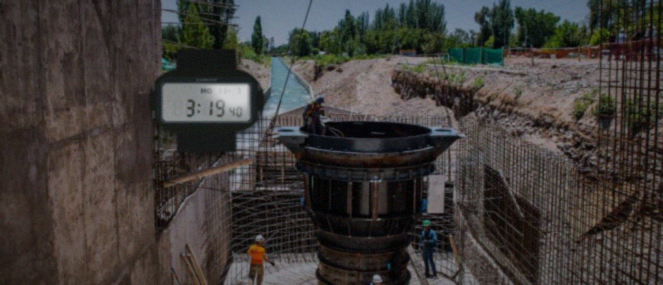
3:19:40
